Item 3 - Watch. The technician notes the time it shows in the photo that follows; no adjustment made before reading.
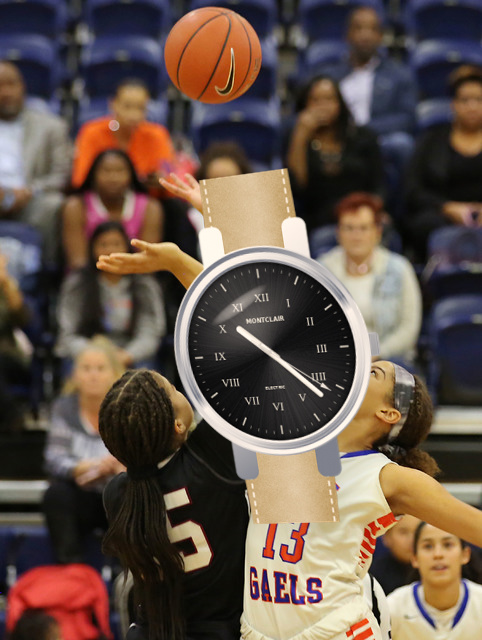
10:22:21
